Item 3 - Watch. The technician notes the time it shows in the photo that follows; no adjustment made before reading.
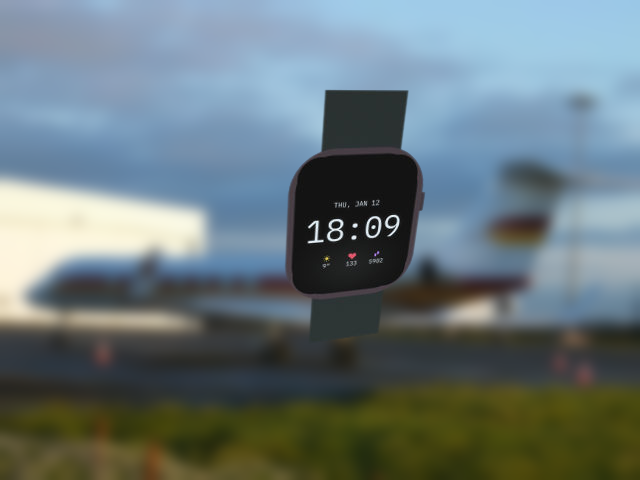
18:09
